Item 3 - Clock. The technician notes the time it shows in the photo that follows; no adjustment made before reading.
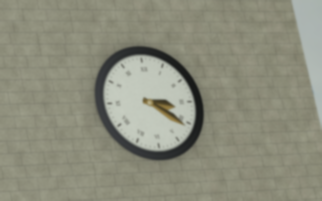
3:21
